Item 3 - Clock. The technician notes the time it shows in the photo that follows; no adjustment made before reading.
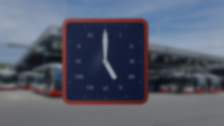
5:00
